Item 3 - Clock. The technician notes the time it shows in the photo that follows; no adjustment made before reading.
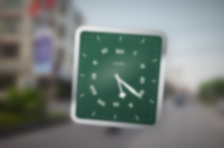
5:21
